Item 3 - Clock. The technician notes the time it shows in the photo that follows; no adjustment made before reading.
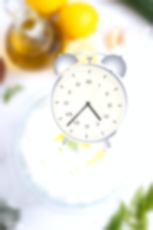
4:37
